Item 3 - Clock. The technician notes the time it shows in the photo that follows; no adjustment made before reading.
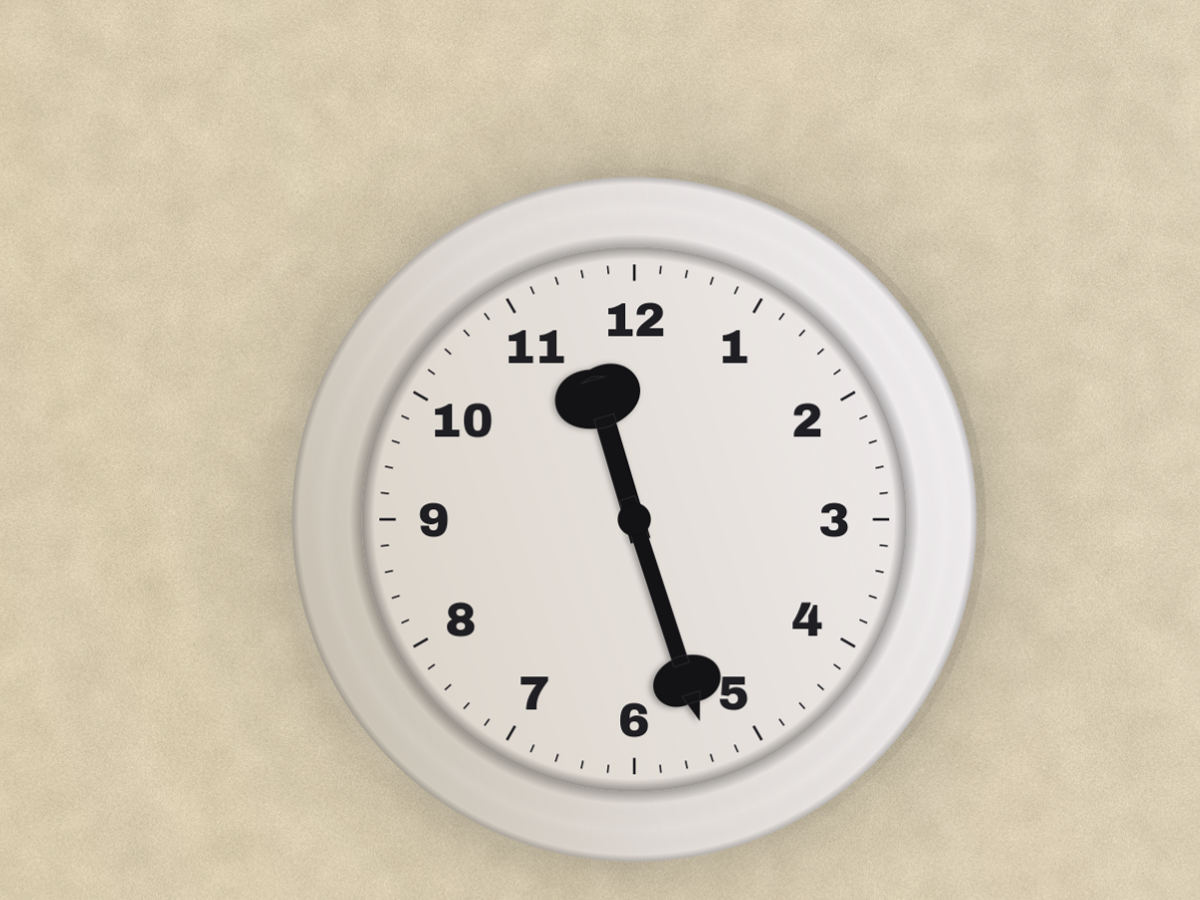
11:27
